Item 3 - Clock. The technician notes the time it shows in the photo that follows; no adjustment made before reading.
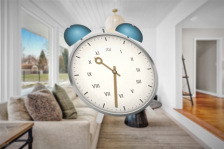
10:32
